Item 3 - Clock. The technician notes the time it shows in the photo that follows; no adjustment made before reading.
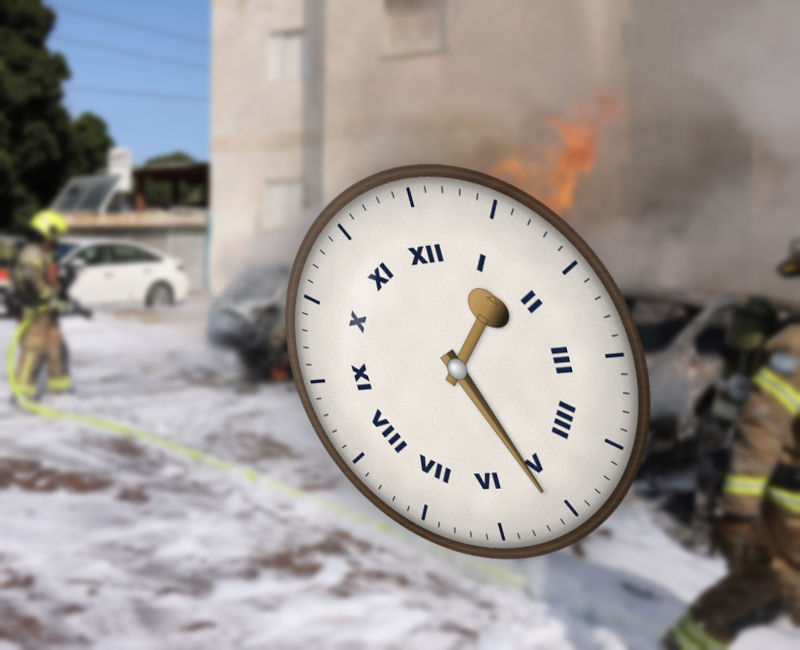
1:26
